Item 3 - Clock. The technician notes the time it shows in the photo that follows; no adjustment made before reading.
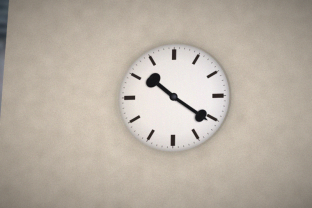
10:21
